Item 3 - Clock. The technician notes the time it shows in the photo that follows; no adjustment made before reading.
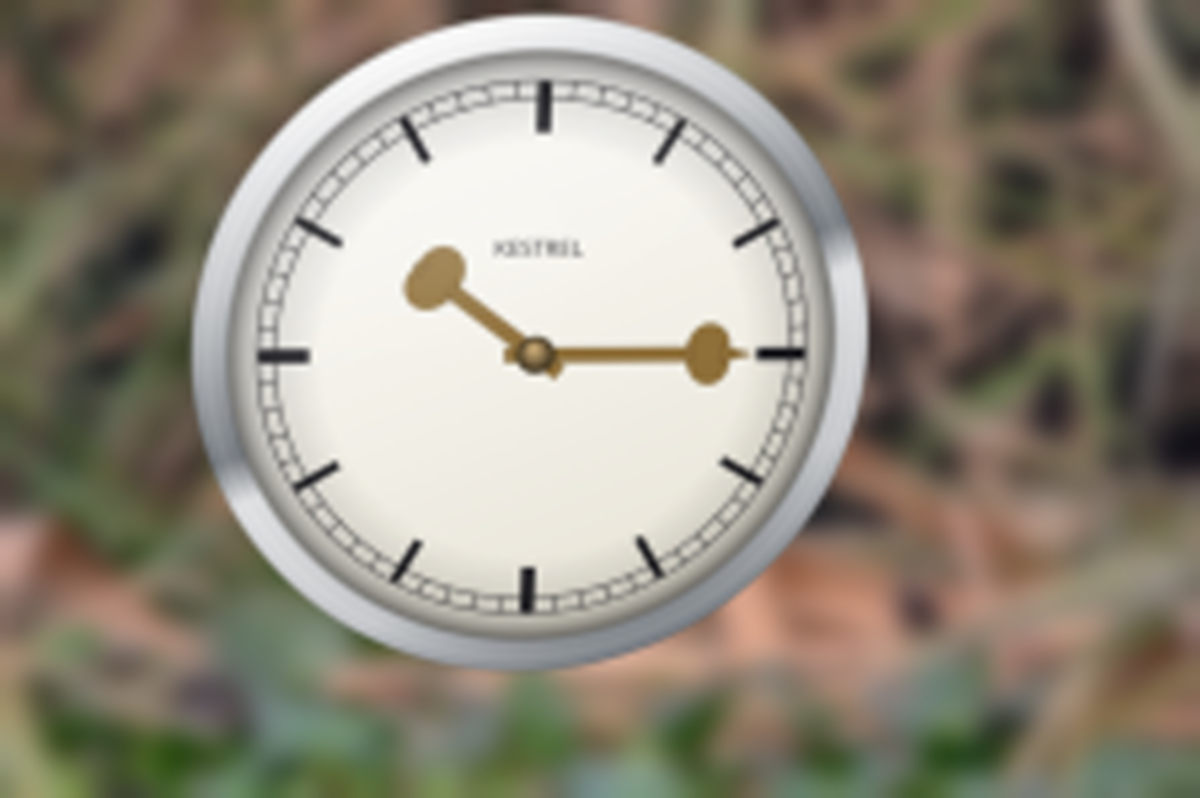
10:15
